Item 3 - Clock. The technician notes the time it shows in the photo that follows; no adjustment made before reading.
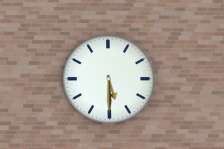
5:30
